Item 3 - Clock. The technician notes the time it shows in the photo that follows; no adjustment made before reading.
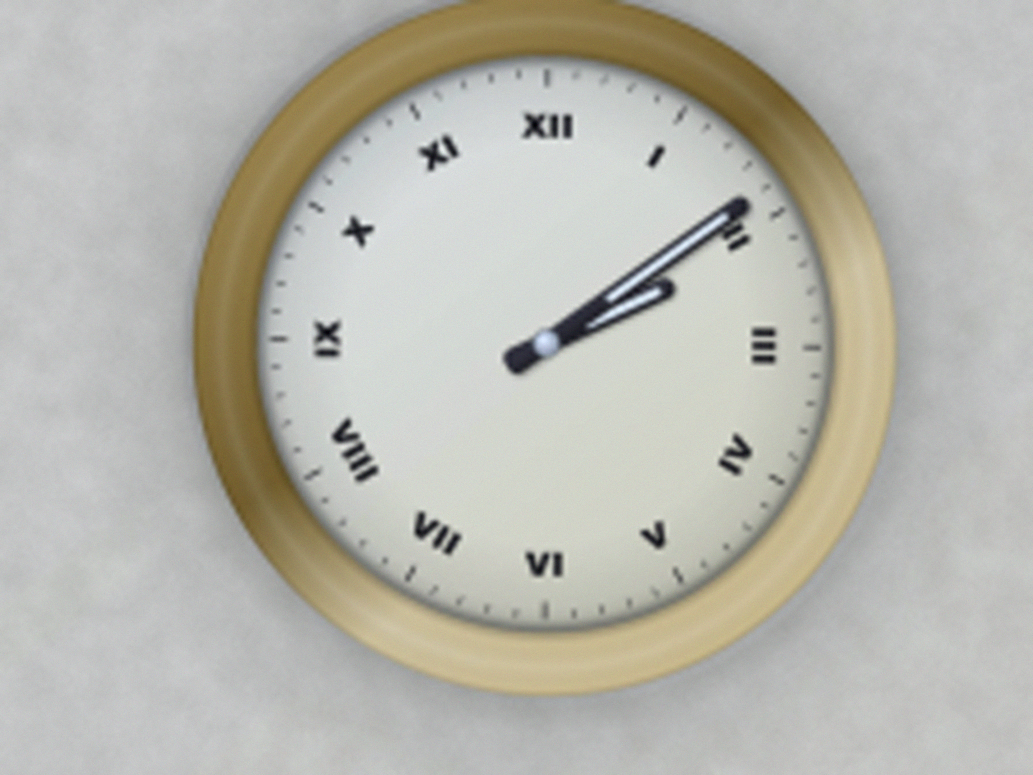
2:09
